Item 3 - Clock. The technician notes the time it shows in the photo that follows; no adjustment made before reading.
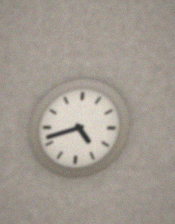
4:42
